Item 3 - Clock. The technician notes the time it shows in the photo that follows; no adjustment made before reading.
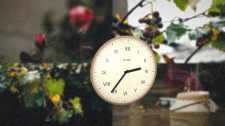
2:36
